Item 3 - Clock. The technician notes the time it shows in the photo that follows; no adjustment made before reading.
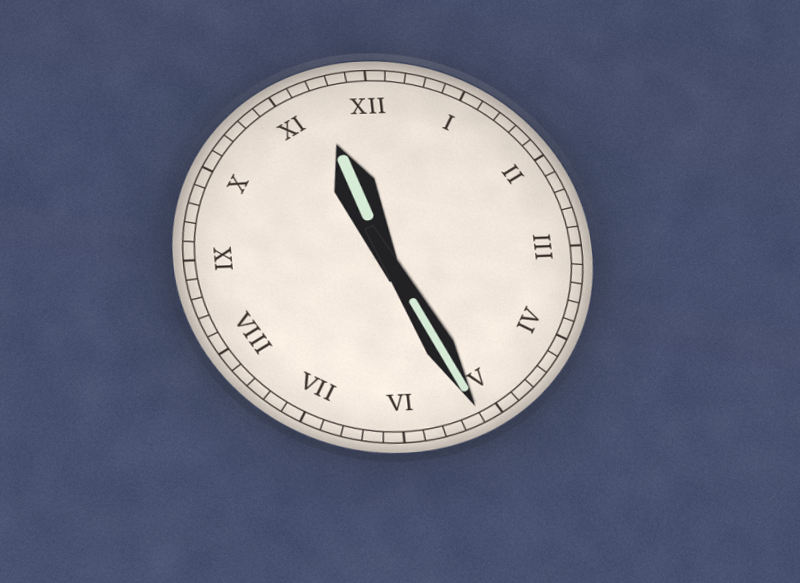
11:26
